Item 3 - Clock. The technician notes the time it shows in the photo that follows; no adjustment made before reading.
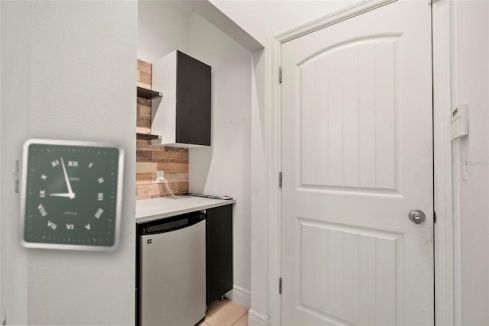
8:57
